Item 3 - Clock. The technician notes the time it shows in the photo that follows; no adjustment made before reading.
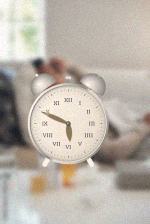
5:49
